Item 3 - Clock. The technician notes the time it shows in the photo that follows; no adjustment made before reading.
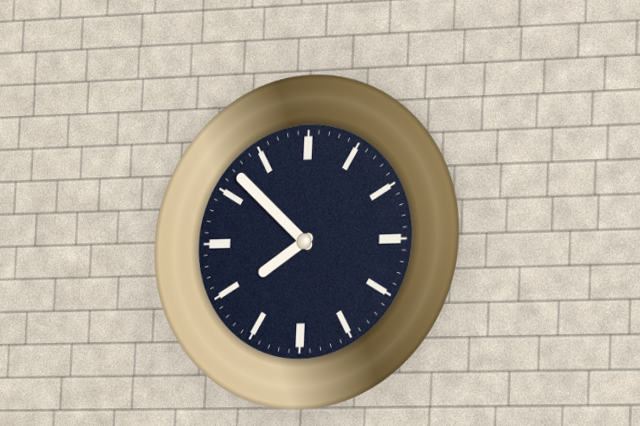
7:52
